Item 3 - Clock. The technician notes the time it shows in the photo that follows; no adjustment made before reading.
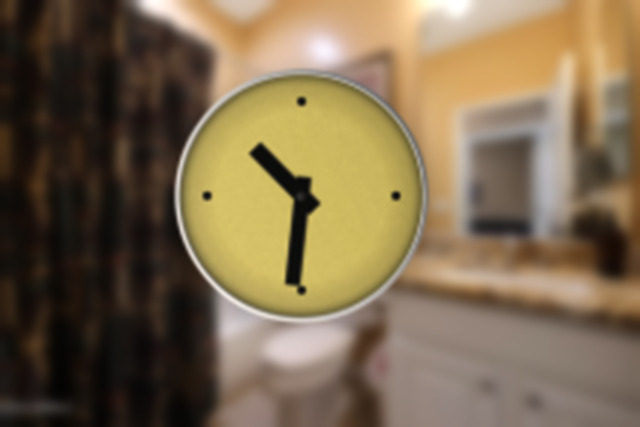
10:31
